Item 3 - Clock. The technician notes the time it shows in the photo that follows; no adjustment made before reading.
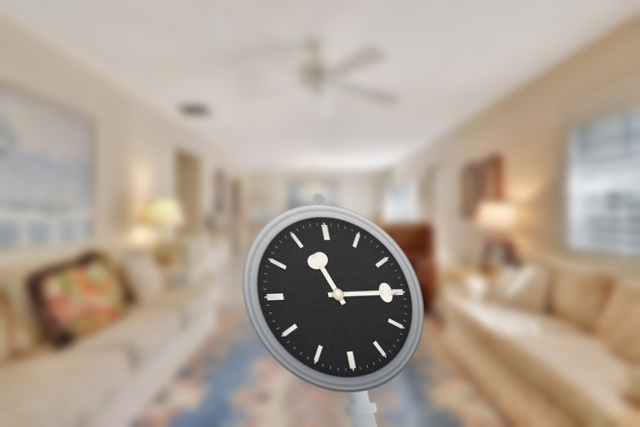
11:15
